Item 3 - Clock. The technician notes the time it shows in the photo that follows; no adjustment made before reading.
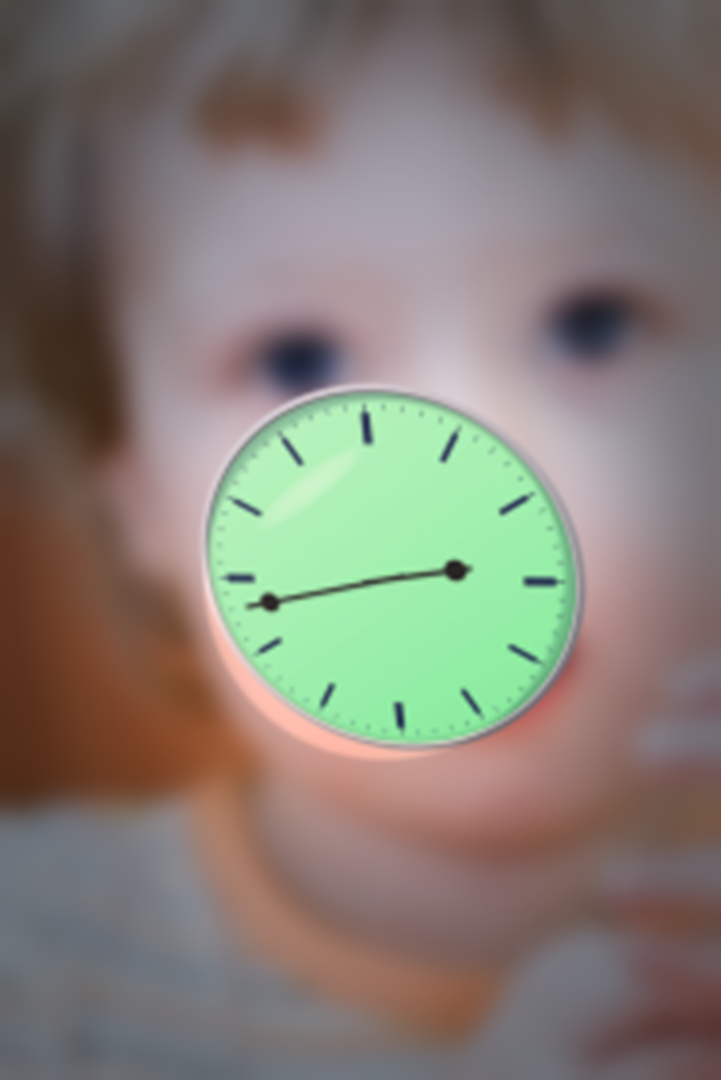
2:43
